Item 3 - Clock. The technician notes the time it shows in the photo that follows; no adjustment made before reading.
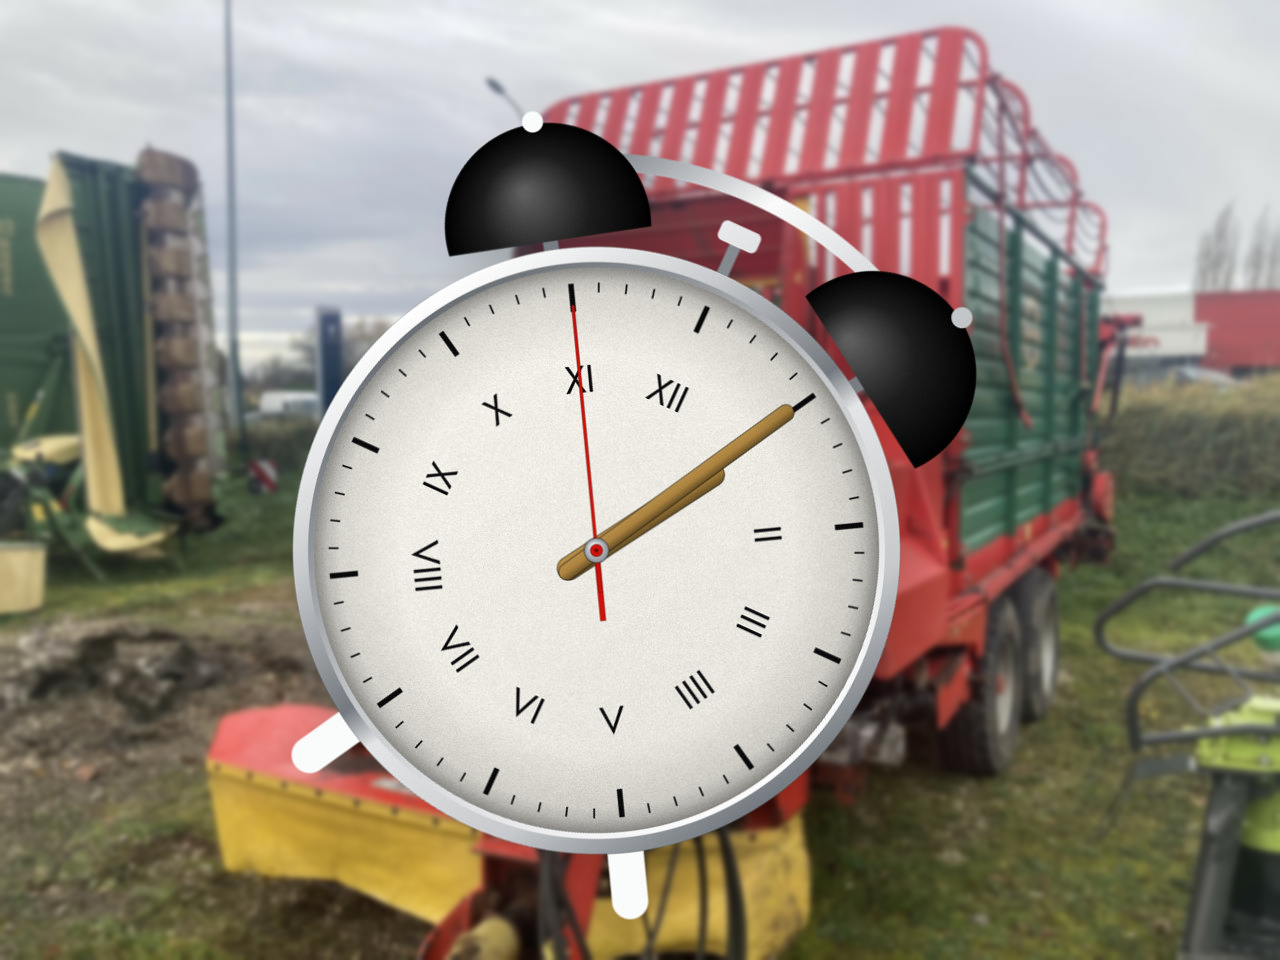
1:04:55
